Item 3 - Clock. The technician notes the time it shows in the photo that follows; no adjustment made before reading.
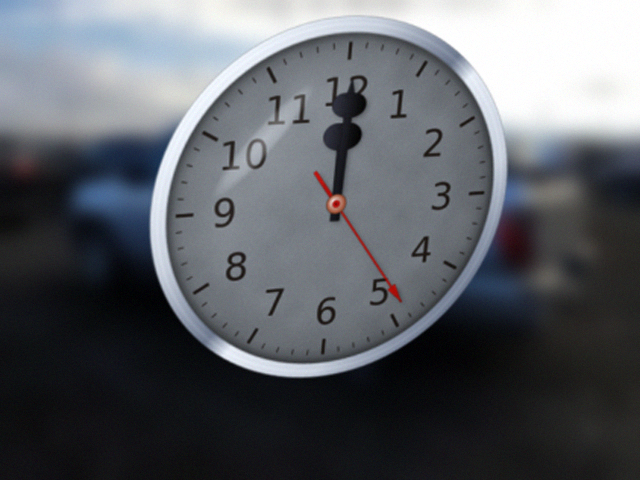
12:00:24
